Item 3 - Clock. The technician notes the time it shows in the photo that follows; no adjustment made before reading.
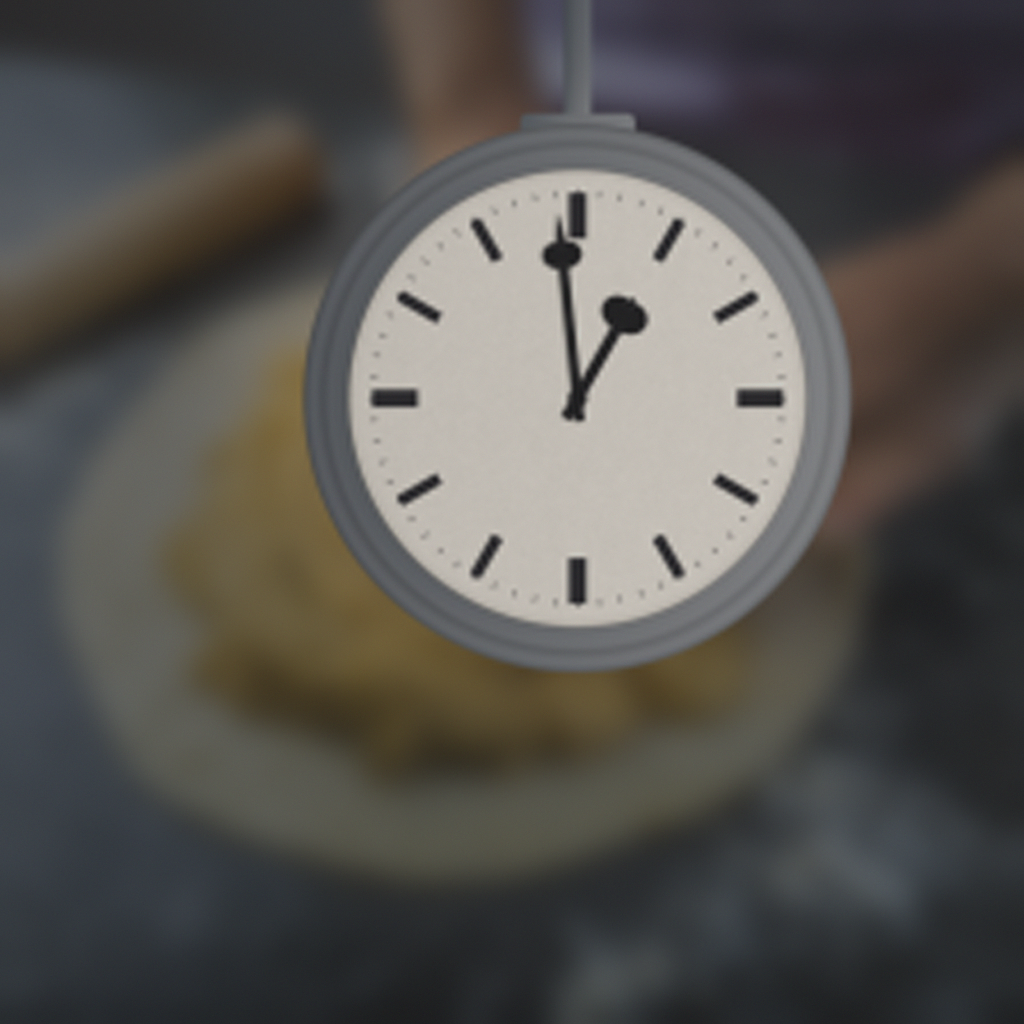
12:59
